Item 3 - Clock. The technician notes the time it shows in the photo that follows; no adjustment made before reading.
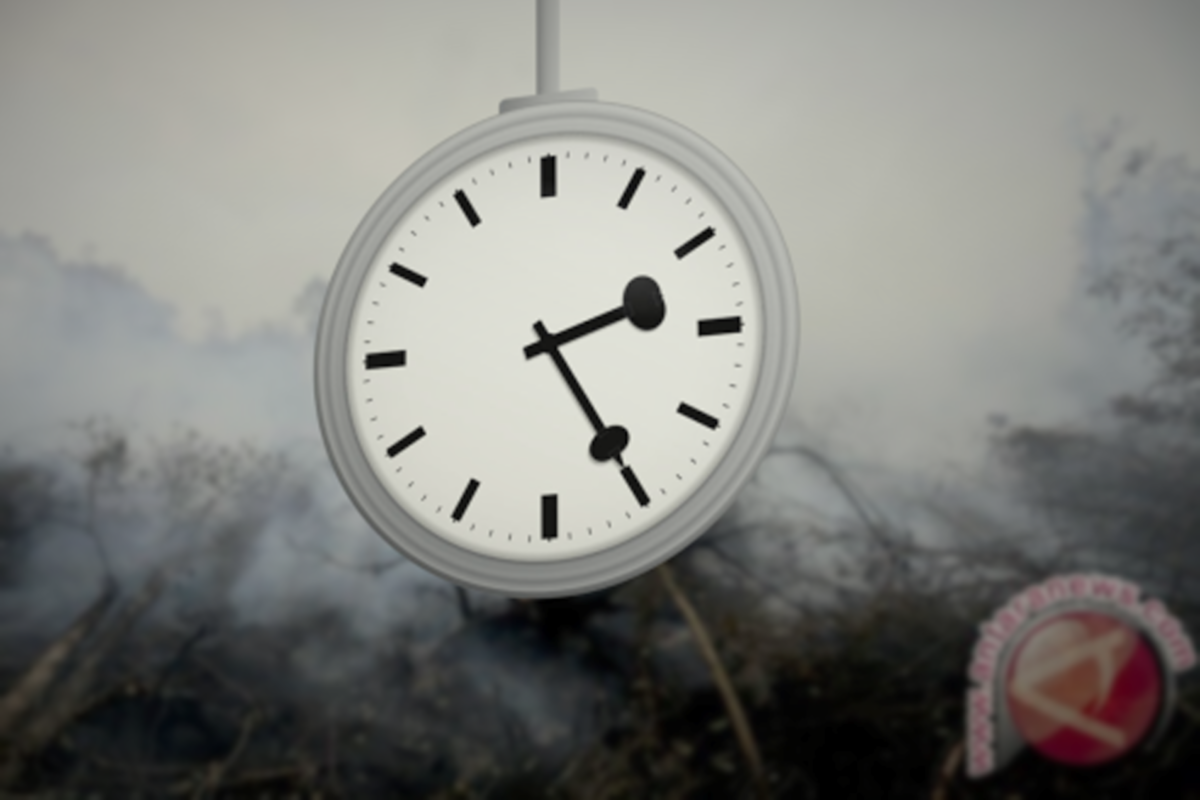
2:25
